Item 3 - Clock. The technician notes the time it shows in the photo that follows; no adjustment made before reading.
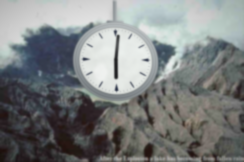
6:01
